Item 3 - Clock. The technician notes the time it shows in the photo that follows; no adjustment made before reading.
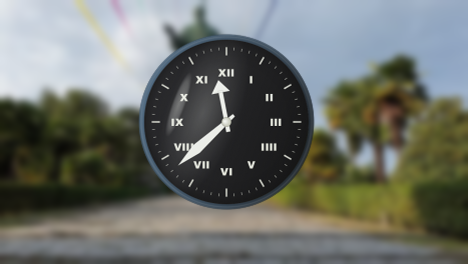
11:38
